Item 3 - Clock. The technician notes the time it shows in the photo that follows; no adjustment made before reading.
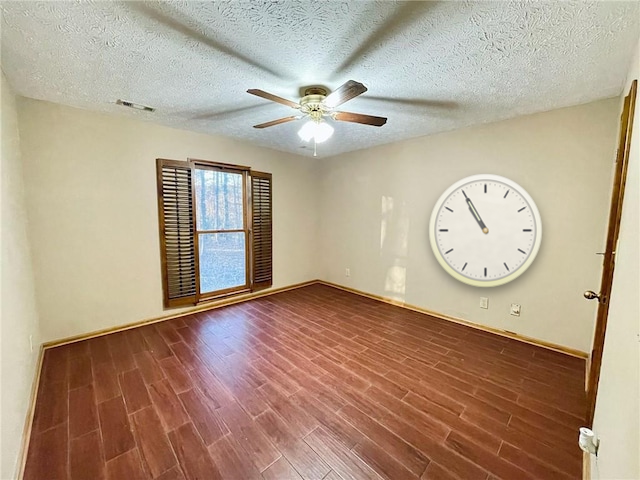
10:55
